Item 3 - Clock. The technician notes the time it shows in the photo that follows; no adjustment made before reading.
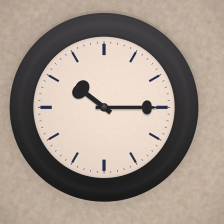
10:15
